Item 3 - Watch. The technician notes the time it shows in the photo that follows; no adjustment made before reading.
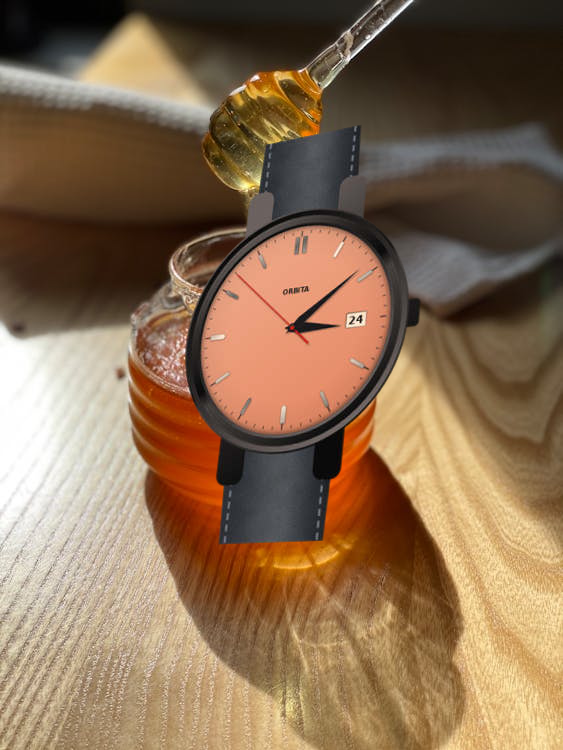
3:08:52
